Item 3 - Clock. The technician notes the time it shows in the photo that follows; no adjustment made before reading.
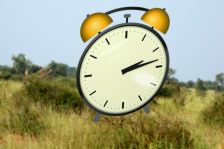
2:13
